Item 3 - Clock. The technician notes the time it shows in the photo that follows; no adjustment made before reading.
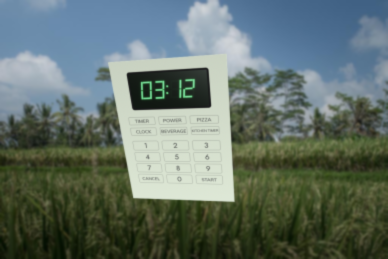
3:12
